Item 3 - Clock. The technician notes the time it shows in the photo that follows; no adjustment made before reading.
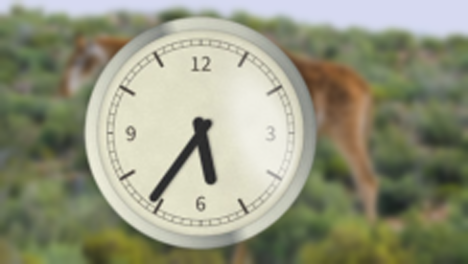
5:36
